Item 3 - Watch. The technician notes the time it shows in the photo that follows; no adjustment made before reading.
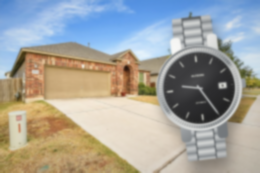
9:25
